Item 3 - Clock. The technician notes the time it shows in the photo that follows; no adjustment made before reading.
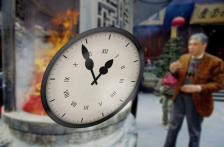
12:54
